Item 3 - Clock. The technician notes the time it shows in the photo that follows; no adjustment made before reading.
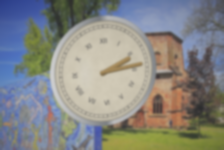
2:14
